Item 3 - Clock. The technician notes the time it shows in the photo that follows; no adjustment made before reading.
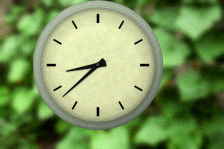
8:38
